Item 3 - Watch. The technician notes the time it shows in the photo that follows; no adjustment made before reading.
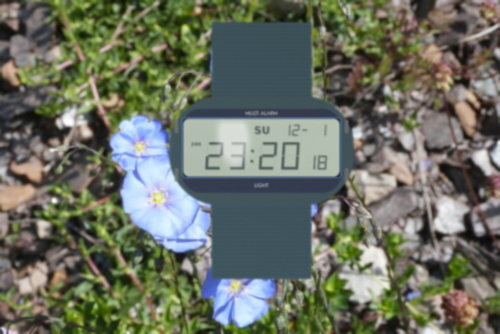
23:20:18
